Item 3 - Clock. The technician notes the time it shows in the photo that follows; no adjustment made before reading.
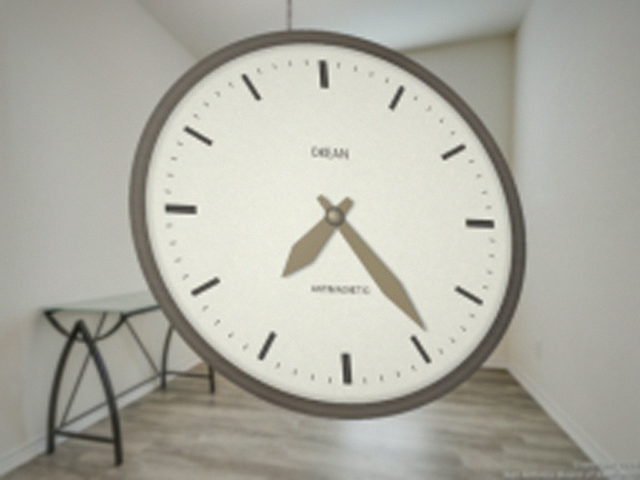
7:24
